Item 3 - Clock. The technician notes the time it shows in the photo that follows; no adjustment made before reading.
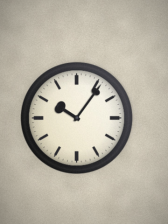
10:06
